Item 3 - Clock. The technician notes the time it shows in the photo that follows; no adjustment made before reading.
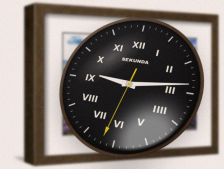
9:13:32
